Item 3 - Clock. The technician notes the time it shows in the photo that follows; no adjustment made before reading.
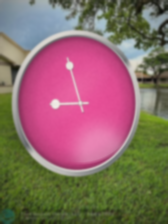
8:57
